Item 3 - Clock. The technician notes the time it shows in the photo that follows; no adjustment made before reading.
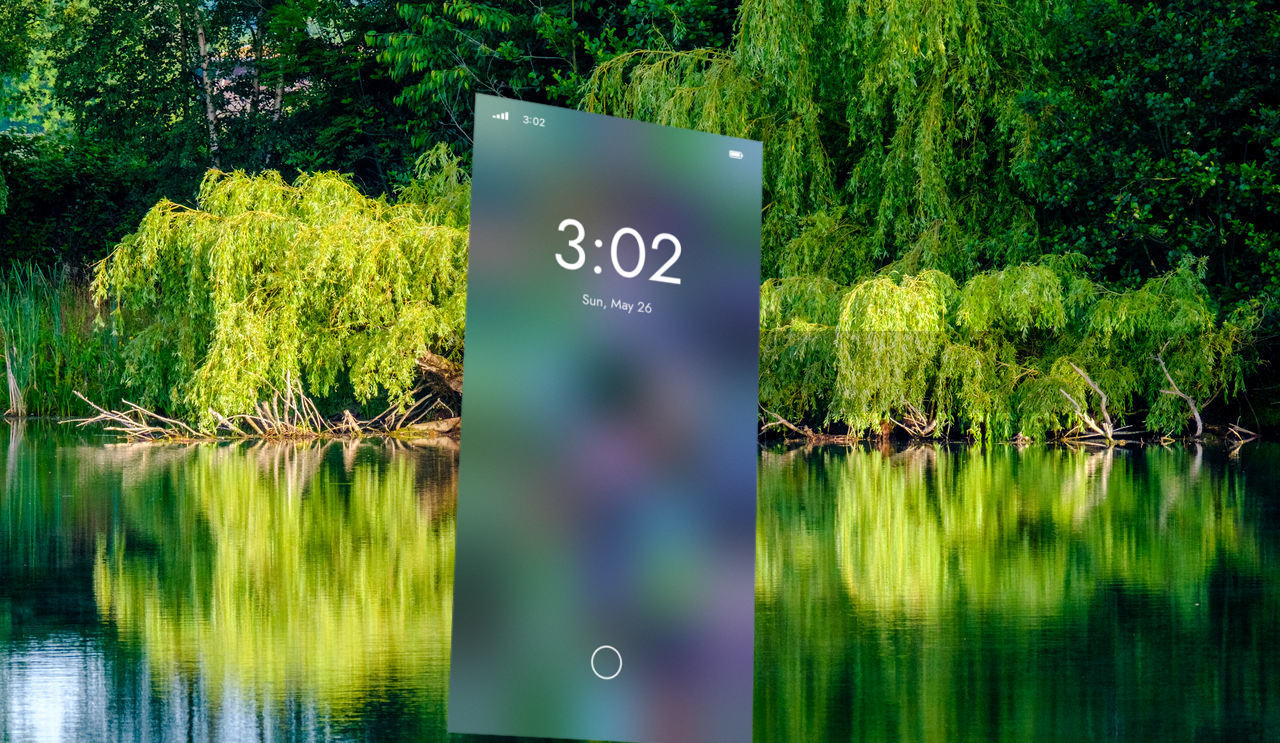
3:02
